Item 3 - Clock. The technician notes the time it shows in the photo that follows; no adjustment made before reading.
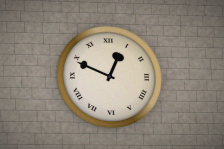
12:49
